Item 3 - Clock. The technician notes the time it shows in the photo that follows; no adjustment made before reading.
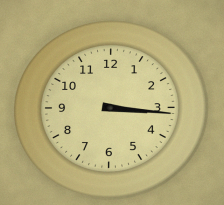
3:16
